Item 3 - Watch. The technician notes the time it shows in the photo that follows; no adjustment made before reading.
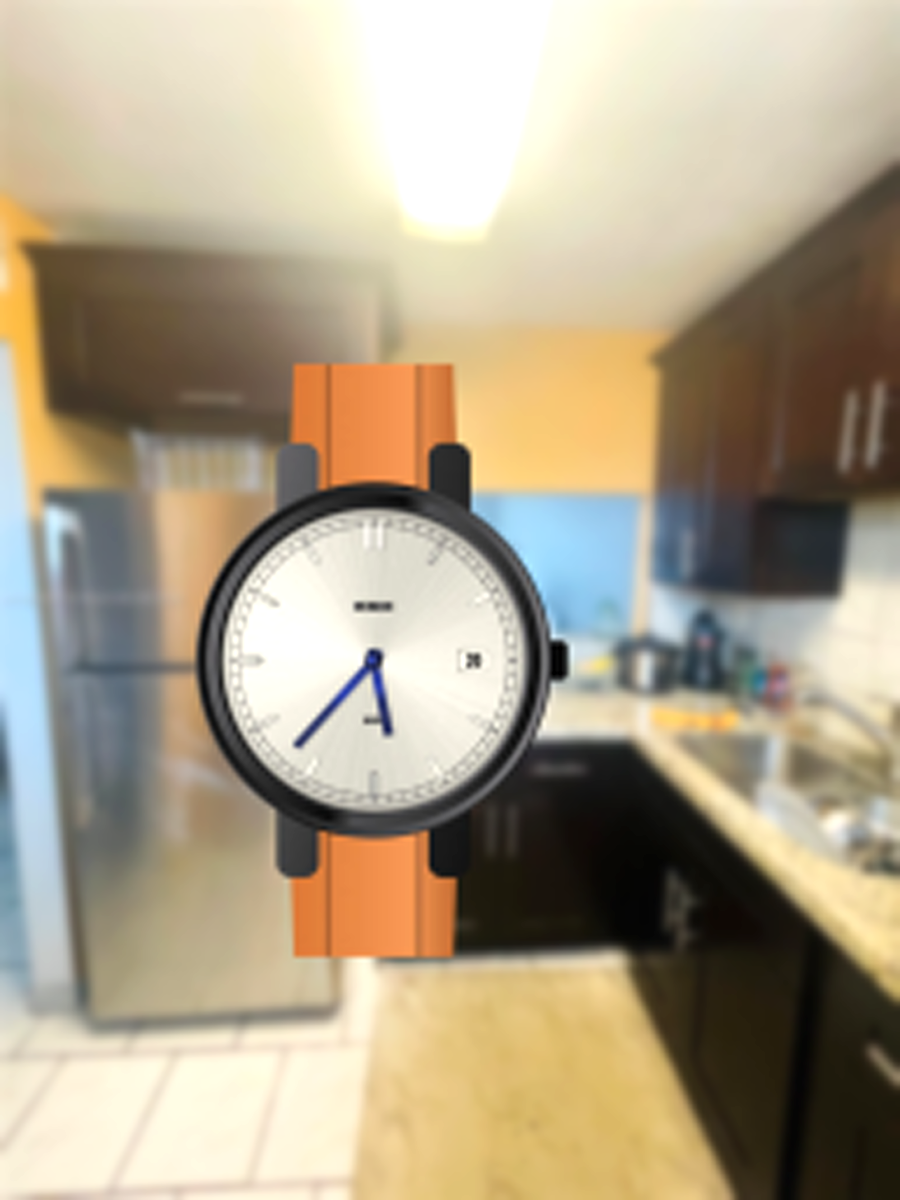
5:37
